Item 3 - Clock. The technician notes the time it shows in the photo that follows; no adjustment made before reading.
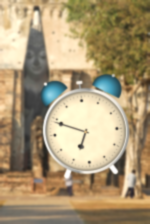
6:49
